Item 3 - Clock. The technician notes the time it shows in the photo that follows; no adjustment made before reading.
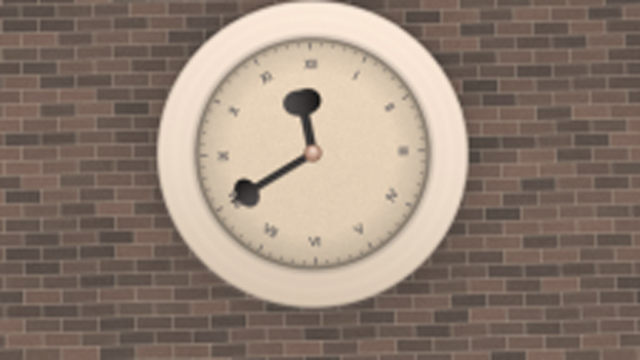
11:40
